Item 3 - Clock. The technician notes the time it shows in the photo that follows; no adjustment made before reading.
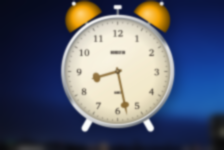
8:28
